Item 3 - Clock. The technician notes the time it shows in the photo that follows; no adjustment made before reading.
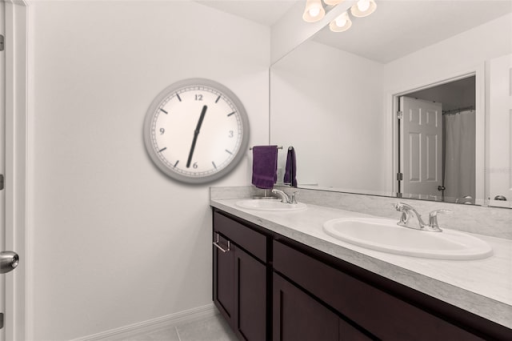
12:32
